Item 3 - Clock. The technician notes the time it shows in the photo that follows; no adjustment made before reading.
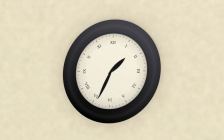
1:34
